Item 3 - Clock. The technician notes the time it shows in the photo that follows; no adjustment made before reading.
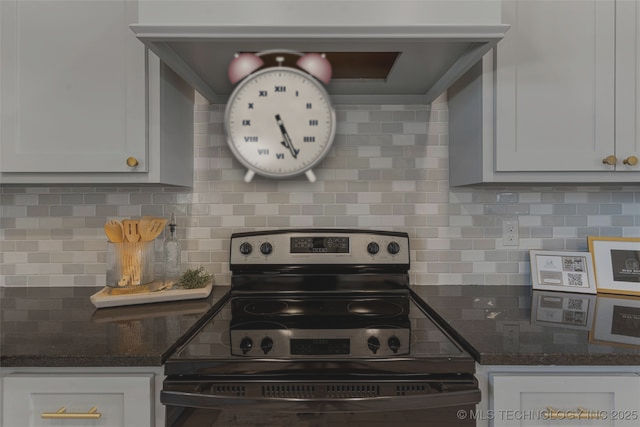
5:26
